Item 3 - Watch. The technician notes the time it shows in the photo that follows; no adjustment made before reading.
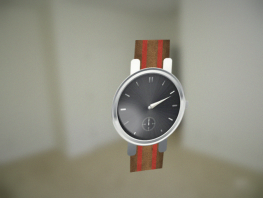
2:11
